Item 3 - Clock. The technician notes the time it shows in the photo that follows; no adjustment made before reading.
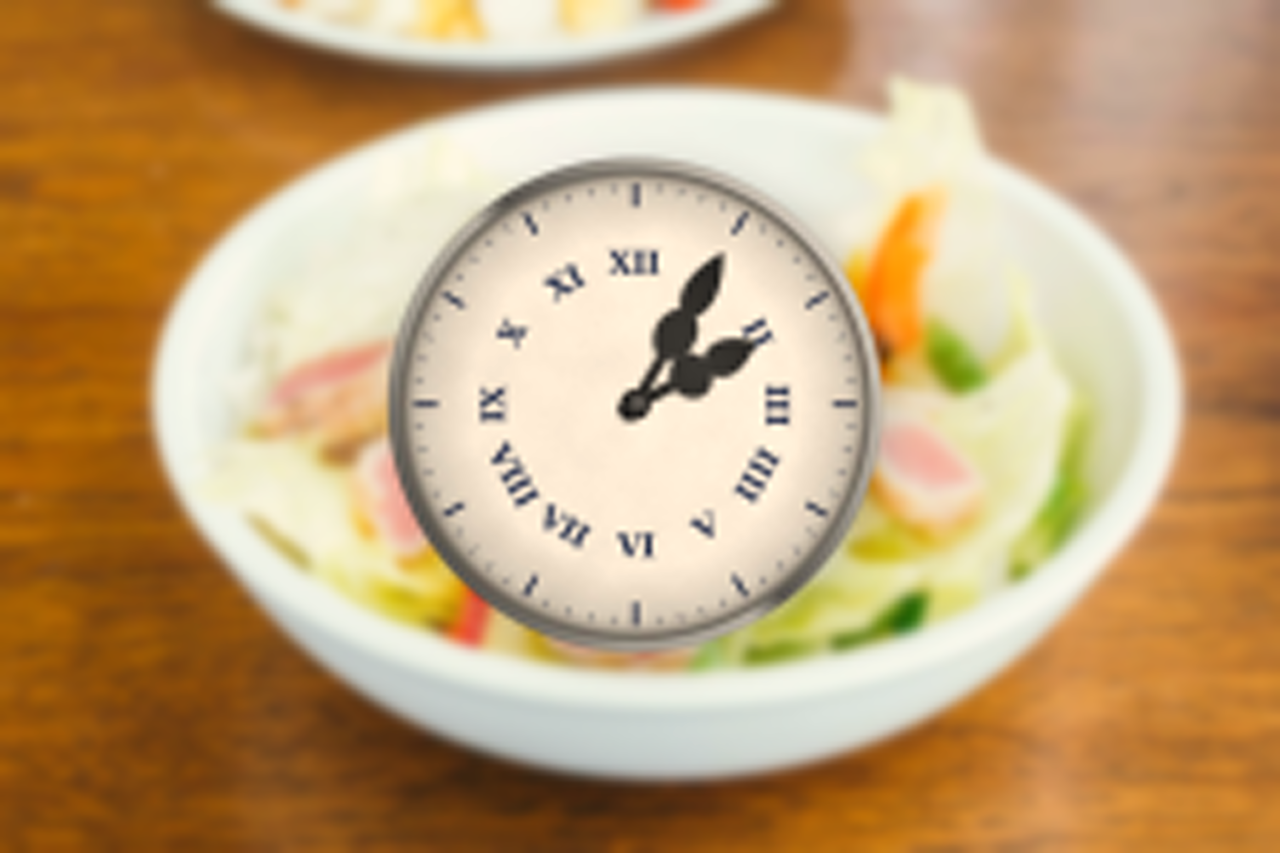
2:05
